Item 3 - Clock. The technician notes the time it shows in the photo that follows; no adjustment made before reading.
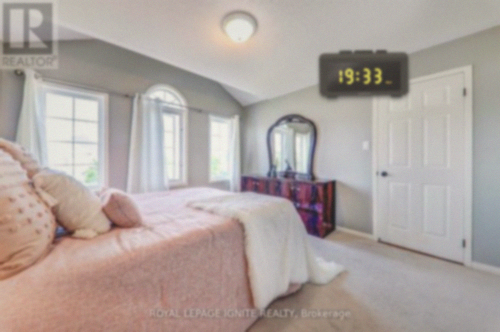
19:33
